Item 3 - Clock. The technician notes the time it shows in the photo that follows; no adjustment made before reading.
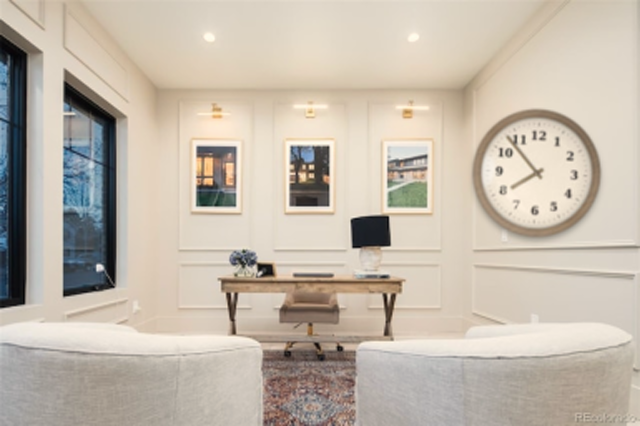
7:53
